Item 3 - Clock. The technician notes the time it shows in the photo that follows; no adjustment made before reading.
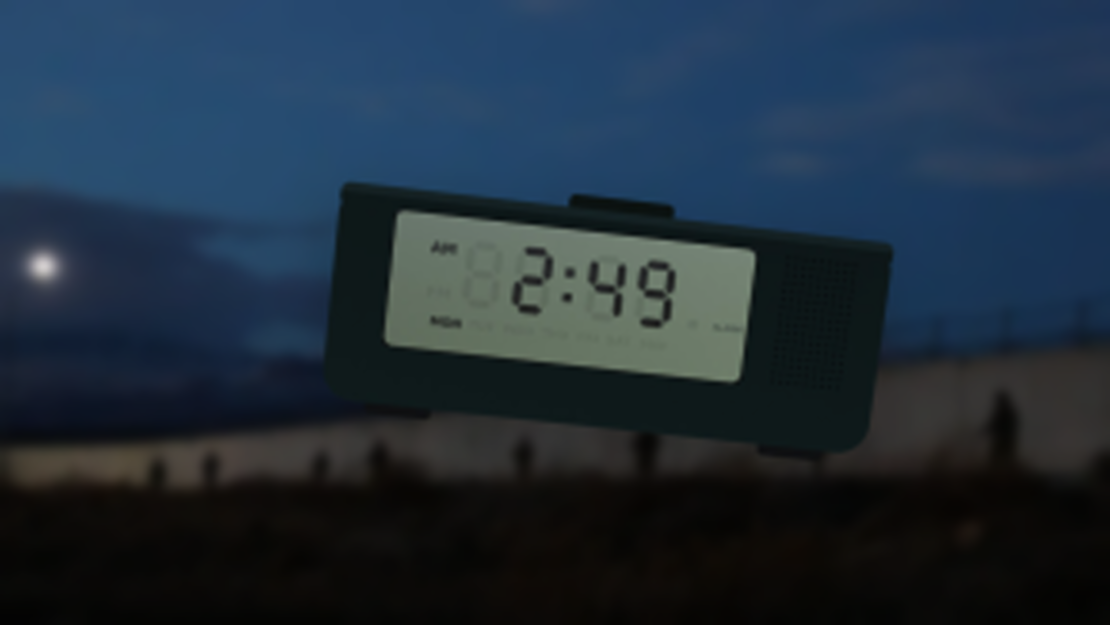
2:49
